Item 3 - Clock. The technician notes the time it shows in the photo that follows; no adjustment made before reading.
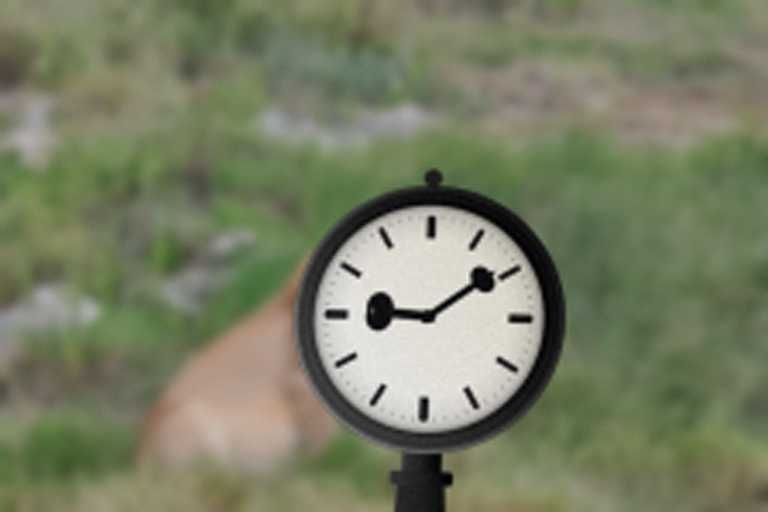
9:09
